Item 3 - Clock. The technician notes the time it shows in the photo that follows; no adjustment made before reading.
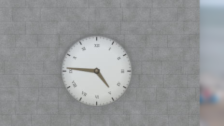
4:46
